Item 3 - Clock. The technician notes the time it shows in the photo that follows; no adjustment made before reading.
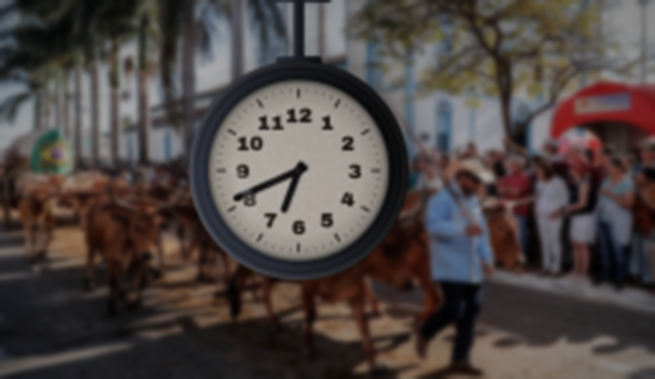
6:41
